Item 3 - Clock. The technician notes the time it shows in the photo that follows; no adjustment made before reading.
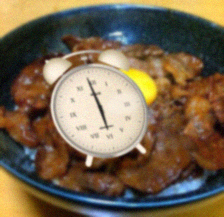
5:59
